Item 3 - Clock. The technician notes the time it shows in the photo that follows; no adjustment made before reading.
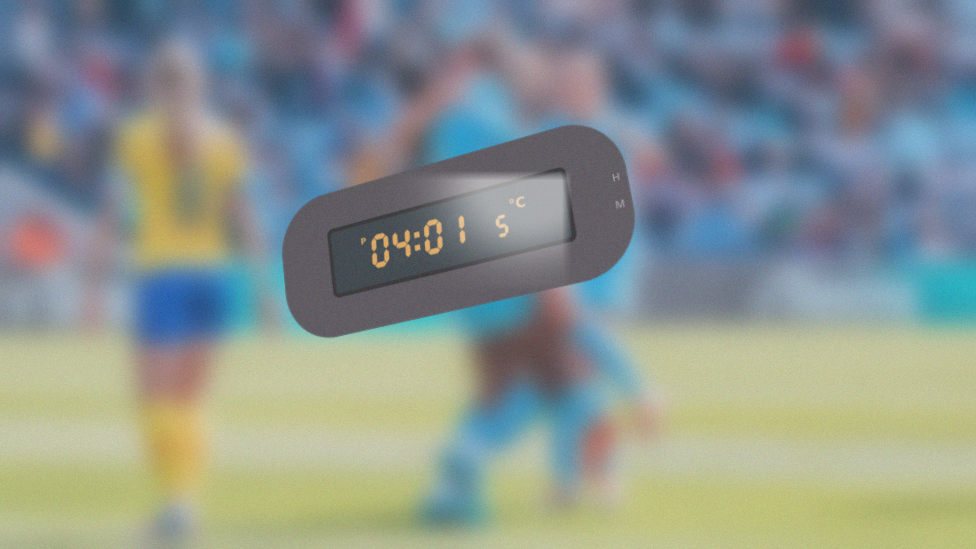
4:01
